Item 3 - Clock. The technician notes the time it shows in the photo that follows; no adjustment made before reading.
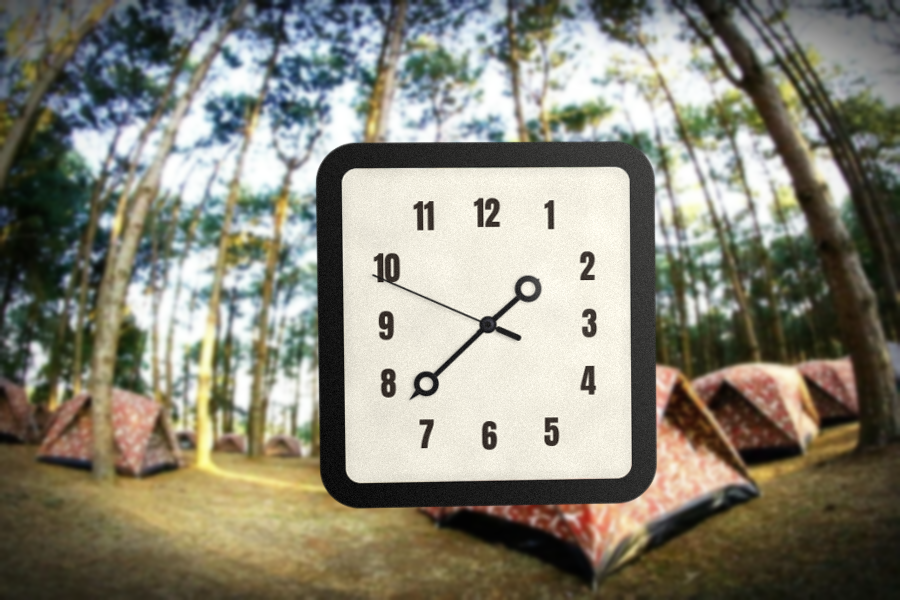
1:37:49
